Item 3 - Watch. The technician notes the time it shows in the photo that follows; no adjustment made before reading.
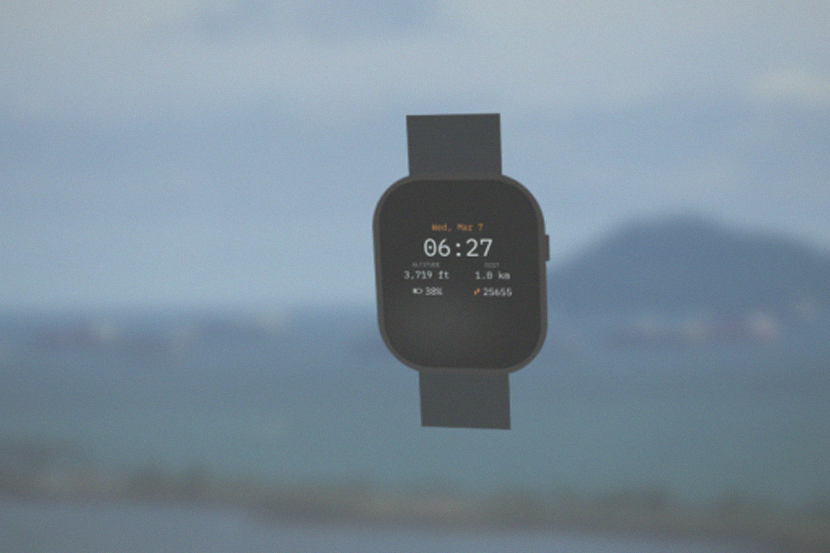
6:27
